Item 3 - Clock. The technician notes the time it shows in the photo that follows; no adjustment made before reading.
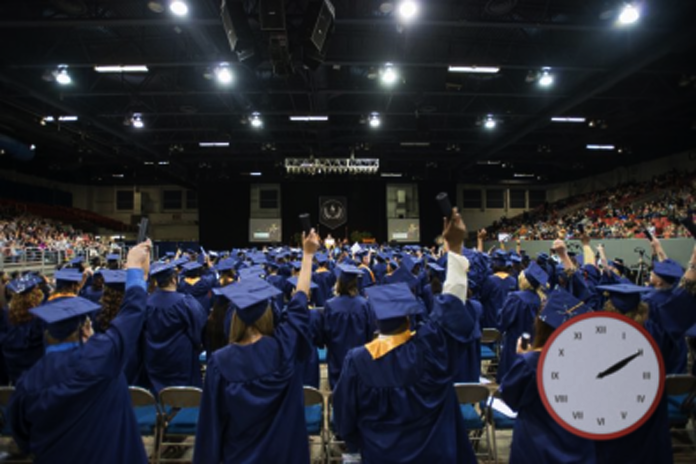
2:10
